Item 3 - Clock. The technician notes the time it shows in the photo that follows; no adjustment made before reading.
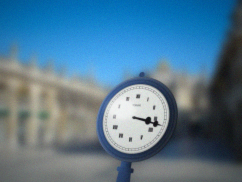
3:17
